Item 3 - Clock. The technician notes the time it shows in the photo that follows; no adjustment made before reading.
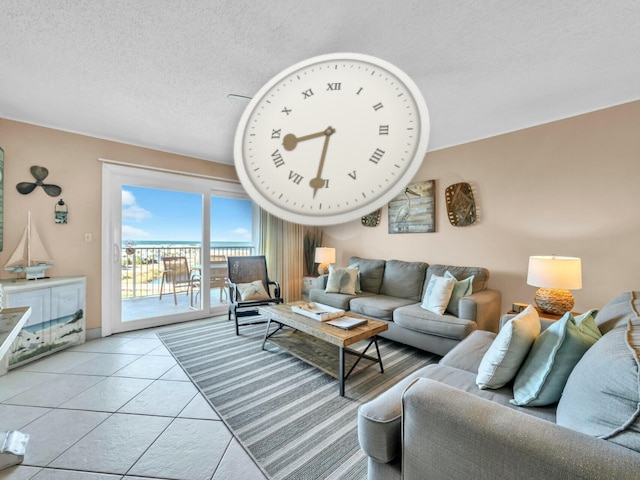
8:31
